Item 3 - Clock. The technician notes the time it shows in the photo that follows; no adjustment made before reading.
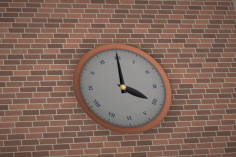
4:00
